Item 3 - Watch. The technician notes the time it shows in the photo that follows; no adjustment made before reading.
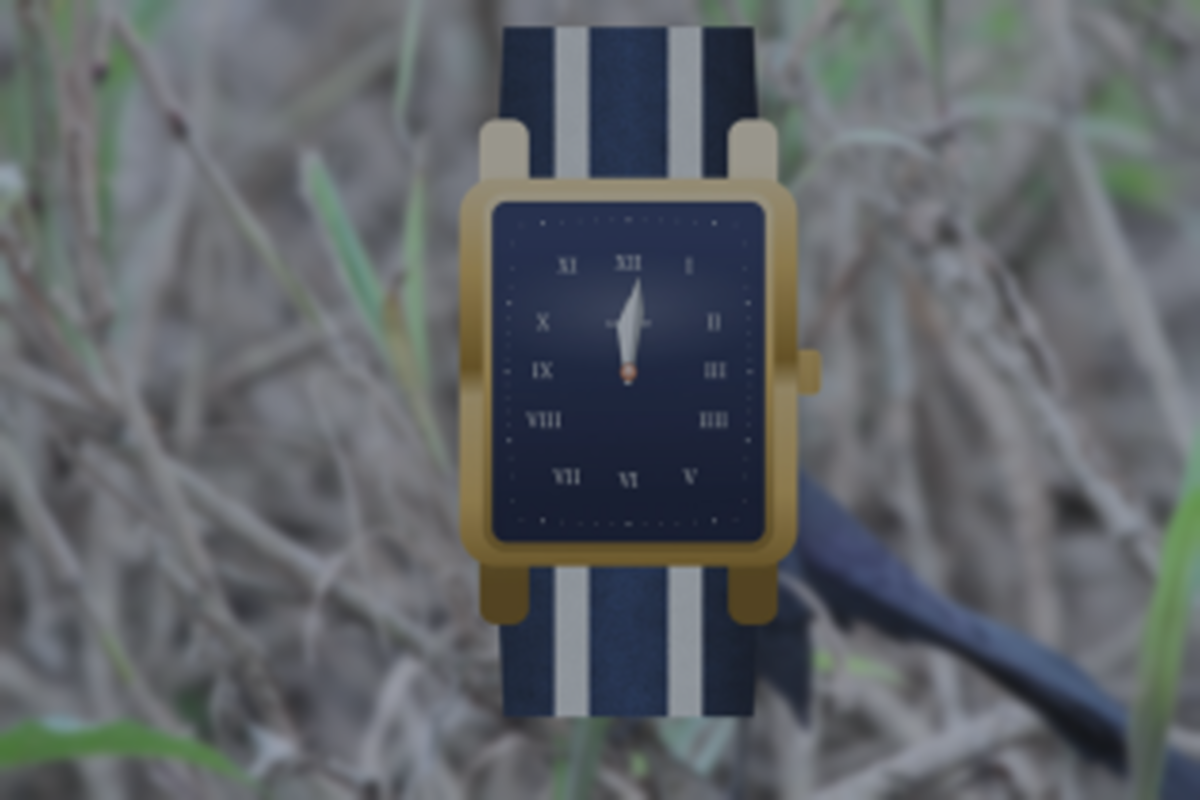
12:01
